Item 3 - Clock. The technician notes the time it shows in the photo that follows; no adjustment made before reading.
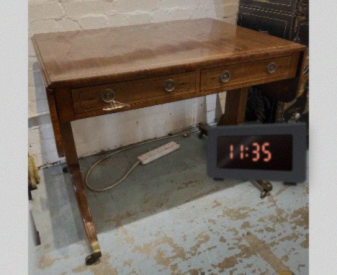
11:35
